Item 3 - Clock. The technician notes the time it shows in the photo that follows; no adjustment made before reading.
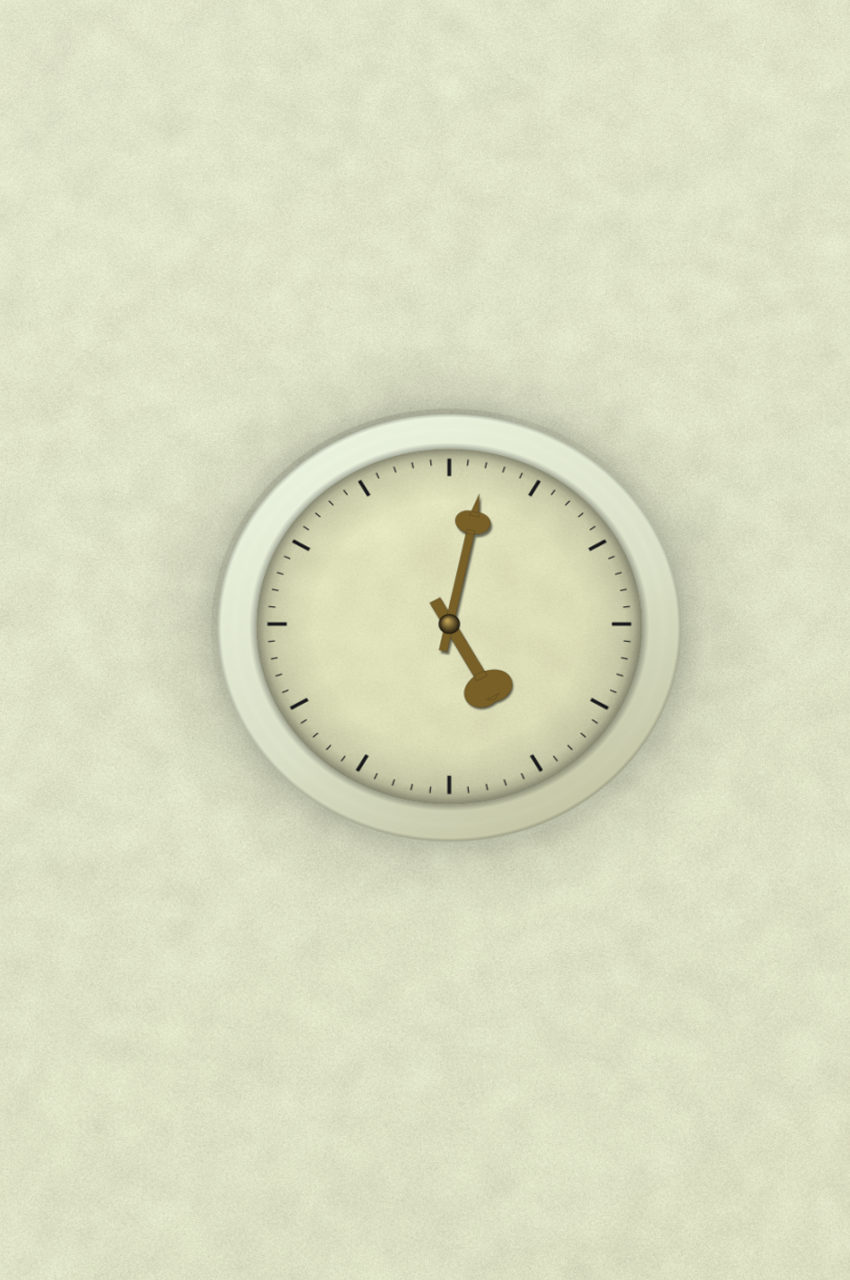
5:02
